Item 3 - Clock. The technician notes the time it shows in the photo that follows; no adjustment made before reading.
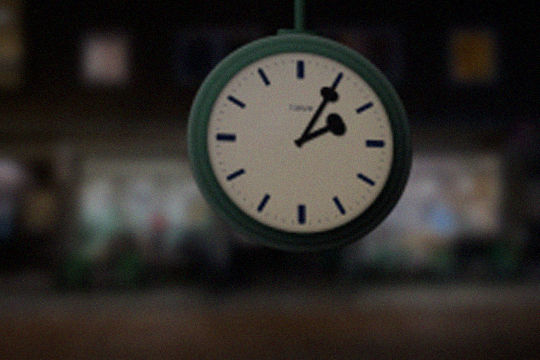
2:05
